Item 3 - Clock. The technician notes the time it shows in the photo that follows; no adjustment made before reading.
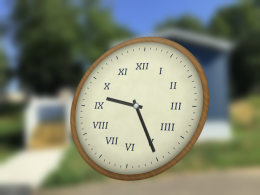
9:25
